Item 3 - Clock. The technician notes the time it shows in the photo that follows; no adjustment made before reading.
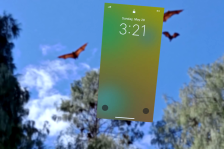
3:21
